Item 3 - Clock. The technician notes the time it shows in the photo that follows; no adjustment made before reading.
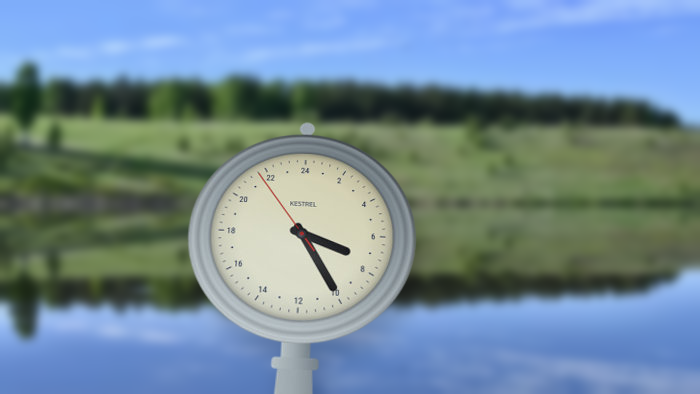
7:24:54
